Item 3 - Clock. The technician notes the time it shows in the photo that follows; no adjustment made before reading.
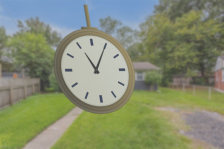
11:05
